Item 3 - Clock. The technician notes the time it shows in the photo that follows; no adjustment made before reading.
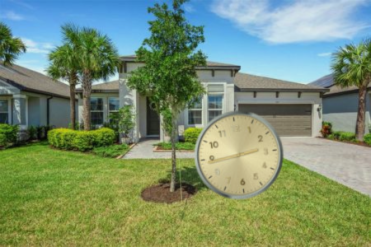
2:44
